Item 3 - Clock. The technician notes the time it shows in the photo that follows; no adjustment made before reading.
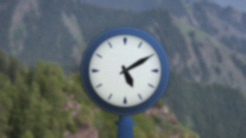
5:10
